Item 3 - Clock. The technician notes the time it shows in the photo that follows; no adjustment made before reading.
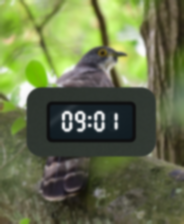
9:01
